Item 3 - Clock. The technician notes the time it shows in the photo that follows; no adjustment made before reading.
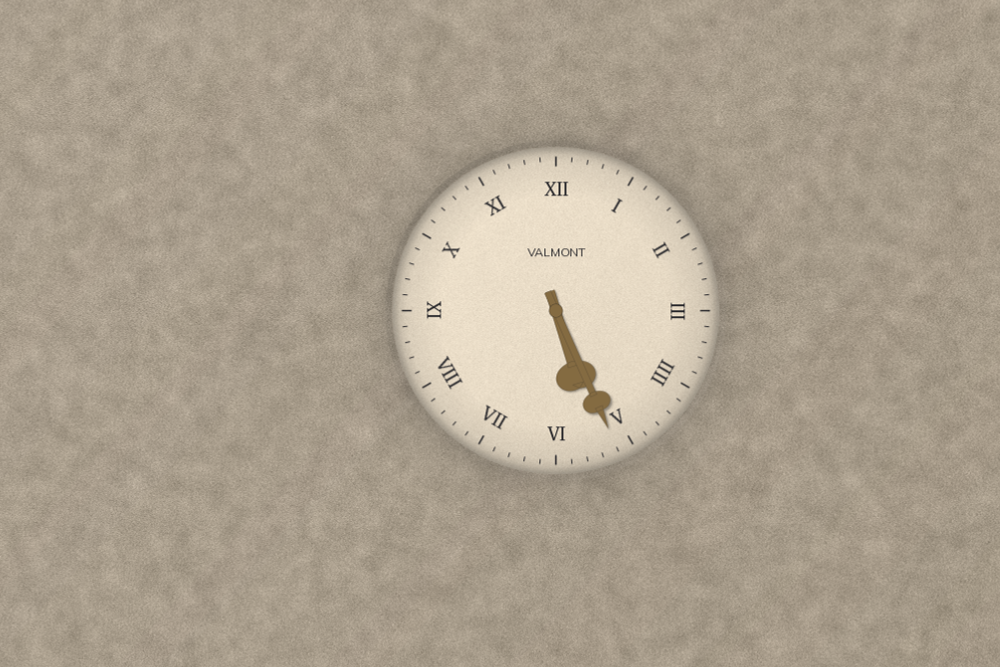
5:26
